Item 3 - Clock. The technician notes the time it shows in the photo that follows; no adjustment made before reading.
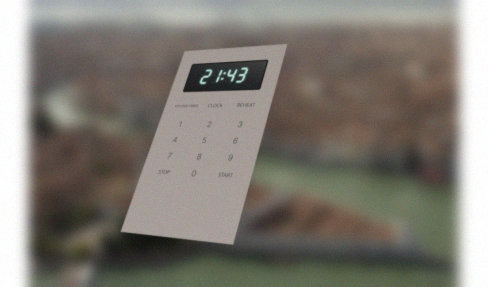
21:43
